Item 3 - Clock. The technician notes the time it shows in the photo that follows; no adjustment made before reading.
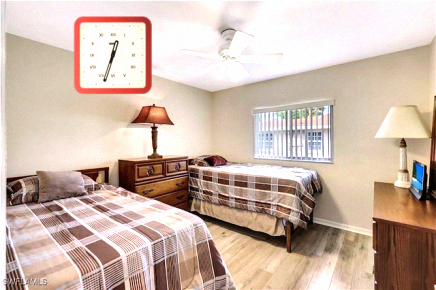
12:33
